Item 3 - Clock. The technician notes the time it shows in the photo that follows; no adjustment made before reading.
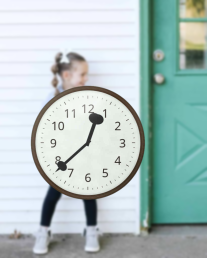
12:38
